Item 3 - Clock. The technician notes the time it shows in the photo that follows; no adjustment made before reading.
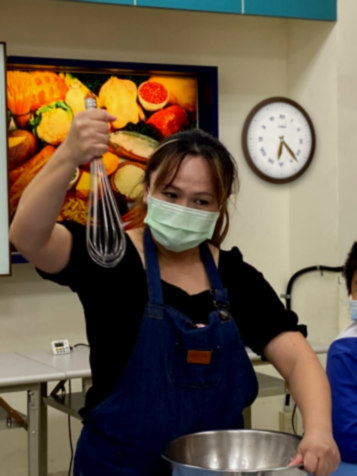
6:23
